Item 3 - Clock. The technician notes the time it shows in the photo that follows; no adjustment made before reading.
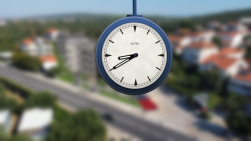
8:40
